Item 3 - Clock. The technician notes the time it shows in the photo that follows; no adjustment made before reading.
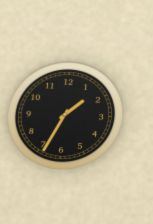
1:34
